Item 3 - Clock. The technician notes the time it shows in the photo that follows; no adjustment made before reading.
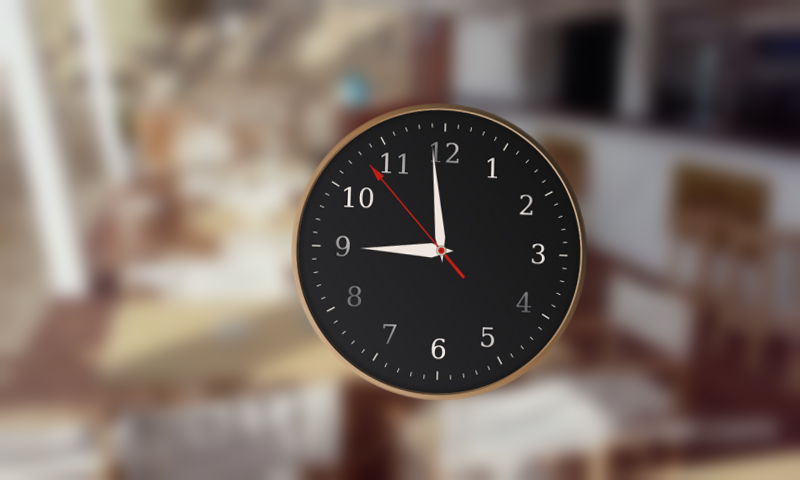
8:58:53
